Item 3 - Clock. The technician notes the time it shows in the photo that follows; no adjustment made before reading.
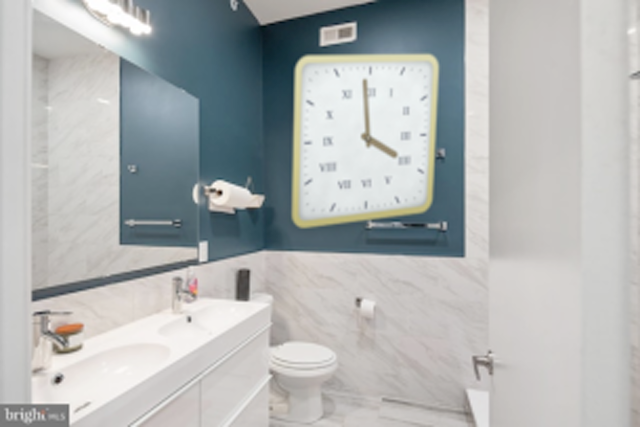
3:59
